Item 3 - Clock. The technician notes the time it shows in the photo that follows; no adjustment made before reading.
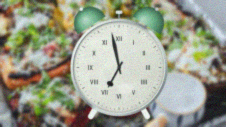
6:58
